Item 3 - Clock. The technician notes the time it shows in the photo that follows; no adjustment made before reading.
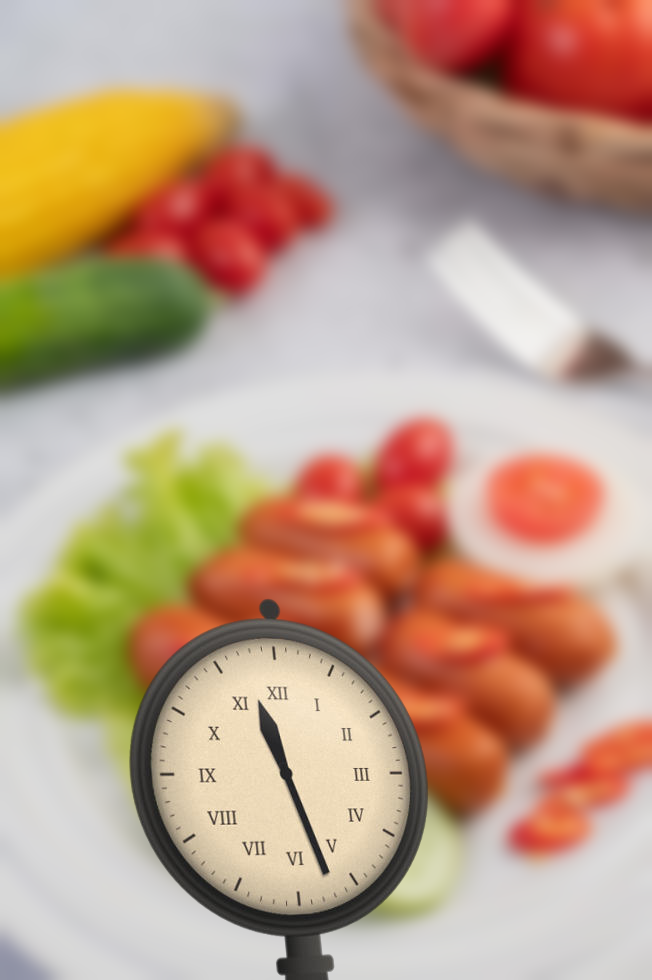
11:27
